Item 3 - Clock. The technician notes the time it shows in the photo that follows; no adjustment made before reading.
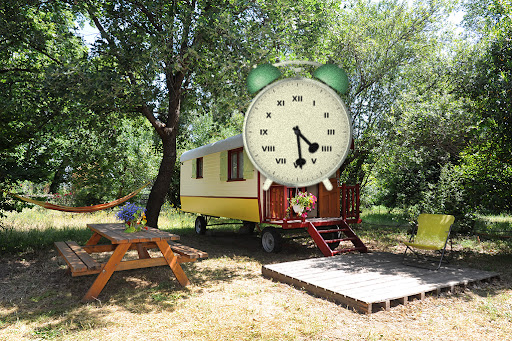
4:29
